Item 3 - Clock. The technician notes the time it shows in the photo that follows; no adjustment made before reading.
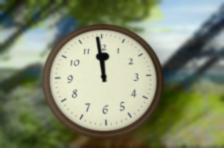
11:59
